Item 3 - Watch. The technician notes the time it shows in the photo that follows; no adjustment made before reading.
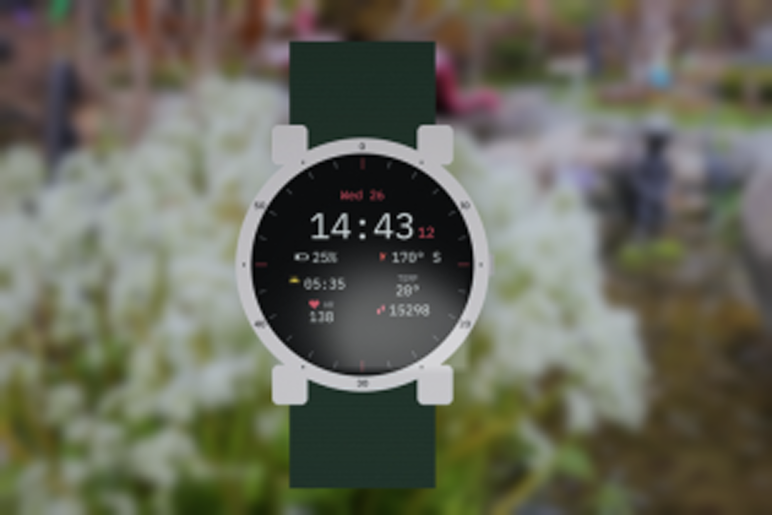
14:43
